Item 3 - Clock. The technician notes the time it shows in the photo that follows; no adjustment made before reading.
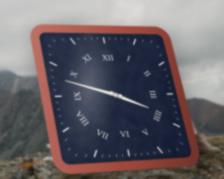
3:48
